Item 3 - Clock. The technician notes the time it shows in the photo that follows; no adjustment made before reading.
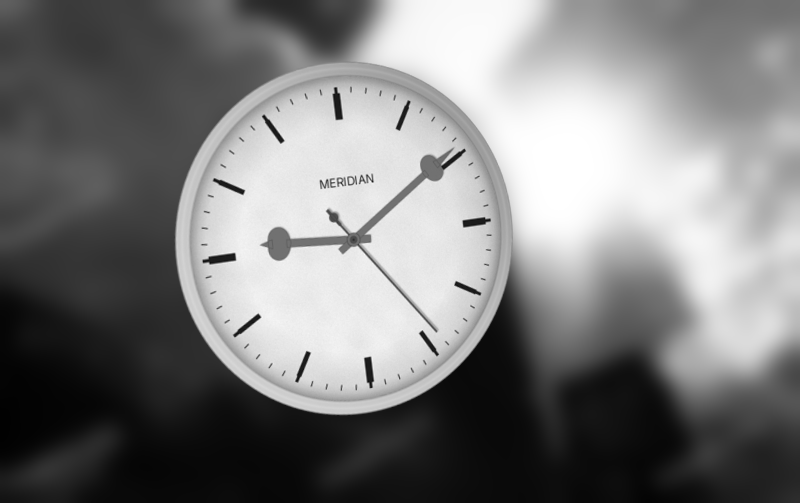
9:09:24
